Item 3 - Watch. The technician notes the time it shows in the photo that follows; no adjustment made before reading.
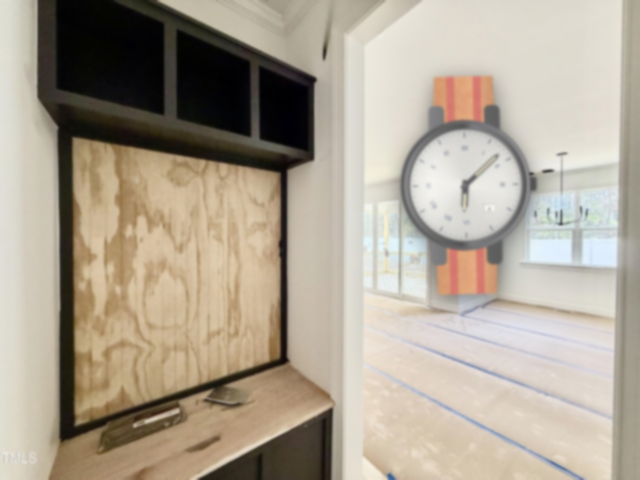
6:08
